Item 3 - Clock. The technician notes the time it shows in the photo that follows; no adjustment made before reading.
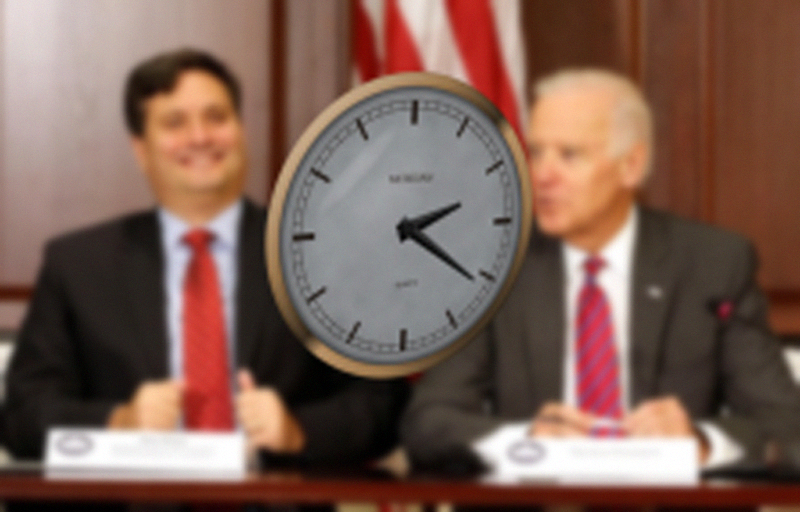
2:21
